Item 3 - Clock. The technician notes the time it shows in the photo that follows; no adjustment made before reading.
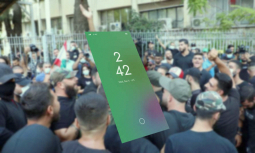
2:42
